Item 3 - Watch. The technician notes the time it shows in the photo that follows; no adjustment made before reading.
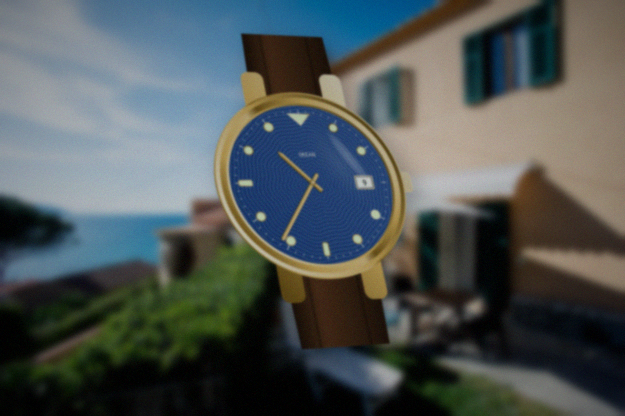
10:36
